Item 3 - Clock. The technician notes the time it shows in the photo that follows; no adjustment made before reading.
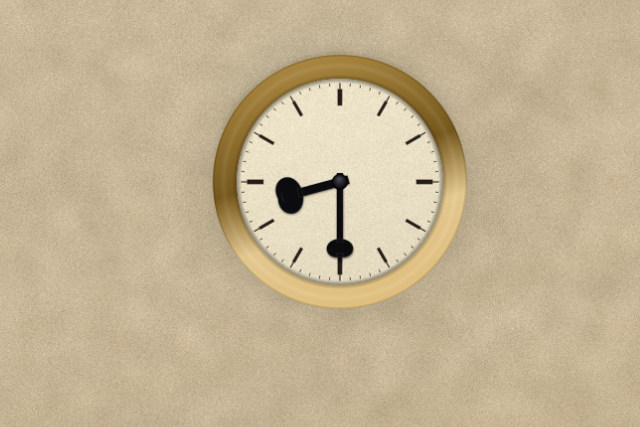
8:30
